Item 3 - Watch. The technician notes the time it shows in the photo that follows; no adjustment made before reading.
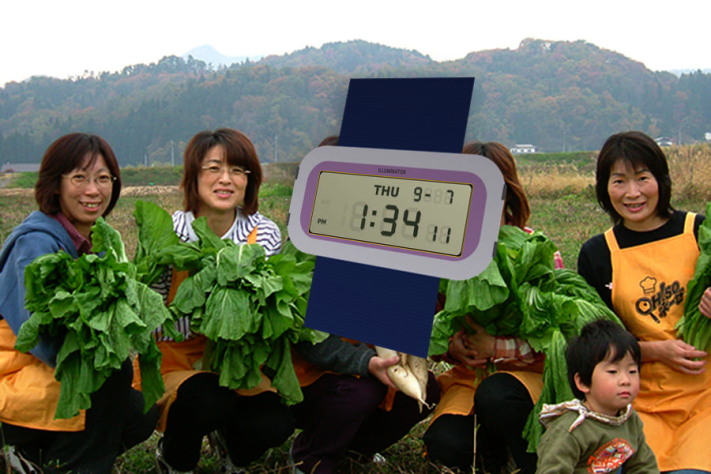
1:34:11
